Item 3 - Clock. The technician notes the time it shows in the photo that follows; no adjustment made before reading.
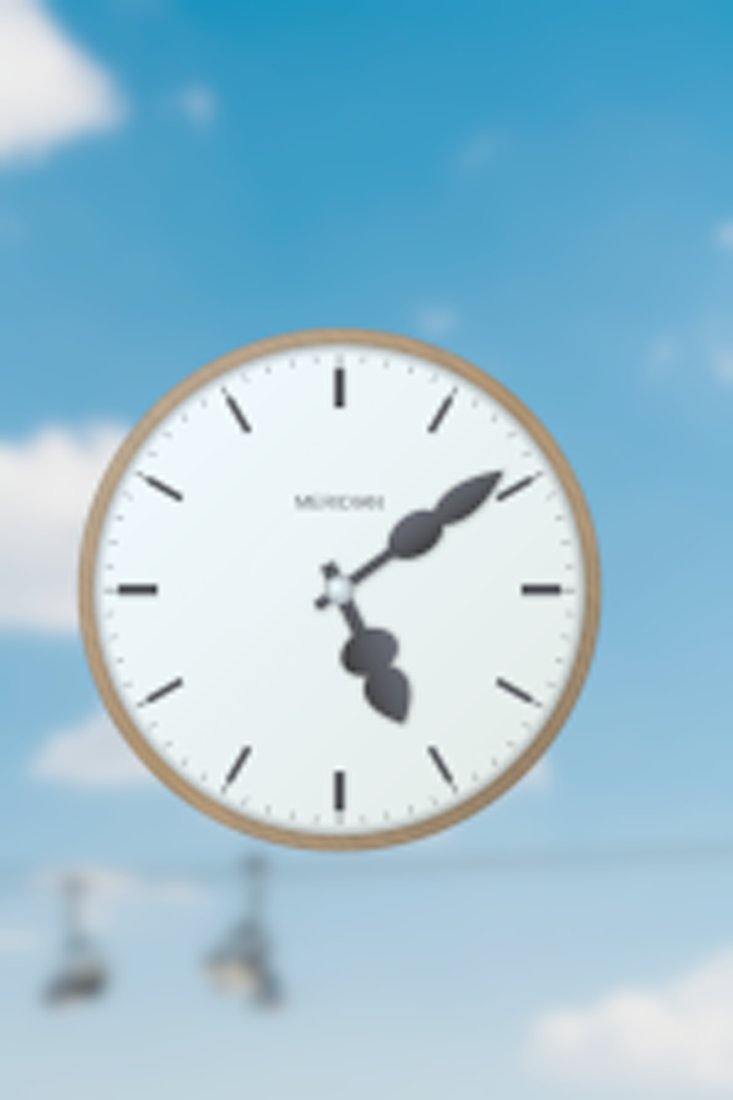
5:09
